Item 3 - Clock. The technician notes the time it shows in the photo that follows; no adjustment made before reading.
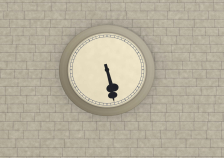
5:28
